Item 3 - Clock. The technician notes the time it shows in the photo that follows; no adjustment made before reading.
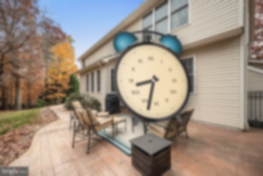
8:33
